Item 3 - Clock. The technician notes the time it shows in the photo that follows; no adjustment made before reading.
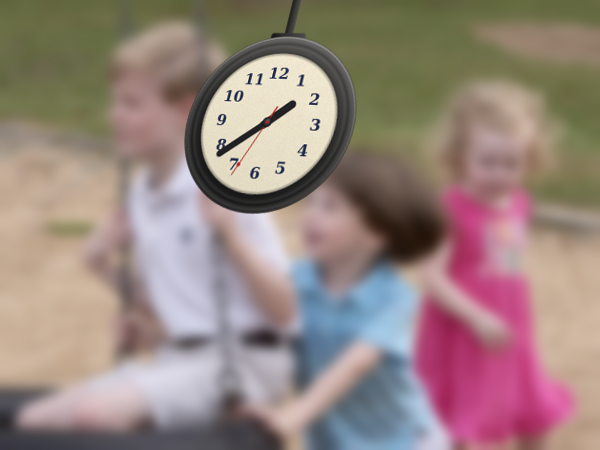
1:38:34
